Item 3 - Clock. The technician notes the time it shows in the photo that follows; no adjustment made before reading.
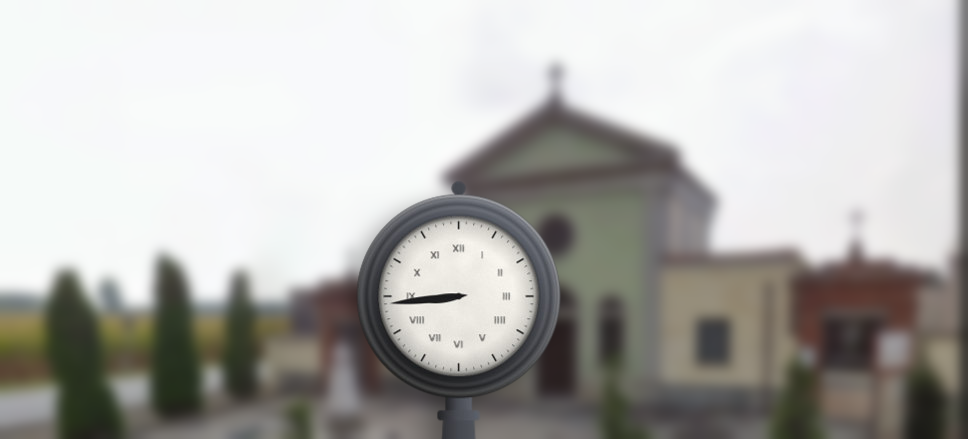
8:44
